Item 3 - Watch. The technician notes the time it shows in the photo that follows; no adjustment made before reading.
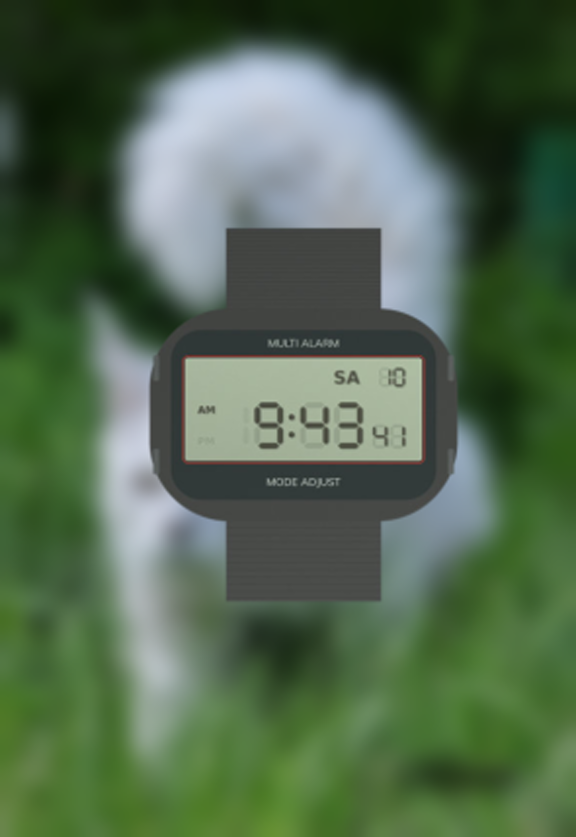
9:43:41
